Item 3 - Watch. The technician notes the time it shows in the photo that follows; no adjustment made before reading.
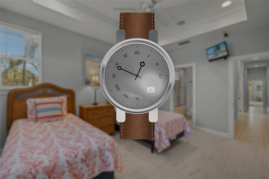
12:49
